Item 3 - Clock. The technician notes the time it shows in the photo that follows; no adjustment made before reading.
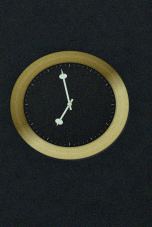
6:58
